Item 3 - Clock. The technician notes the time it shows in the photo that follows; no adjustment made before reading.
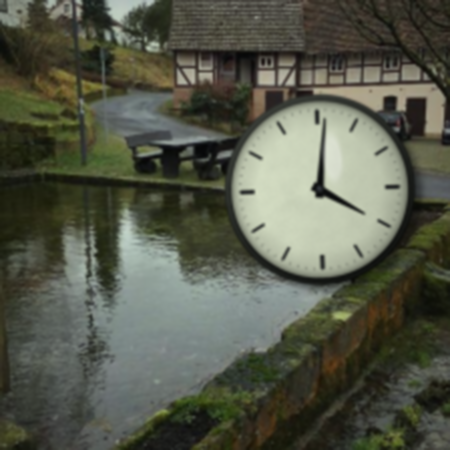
4:01
